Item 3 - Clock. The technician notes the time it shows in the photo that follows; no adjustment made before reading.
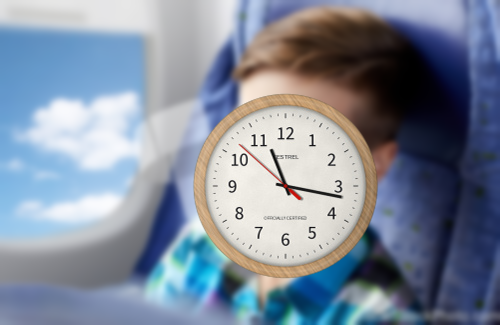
11:16:52
